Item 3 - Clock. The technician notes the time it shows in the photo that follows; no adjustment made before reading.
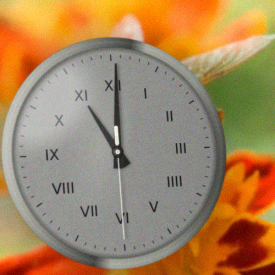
11:00:30
